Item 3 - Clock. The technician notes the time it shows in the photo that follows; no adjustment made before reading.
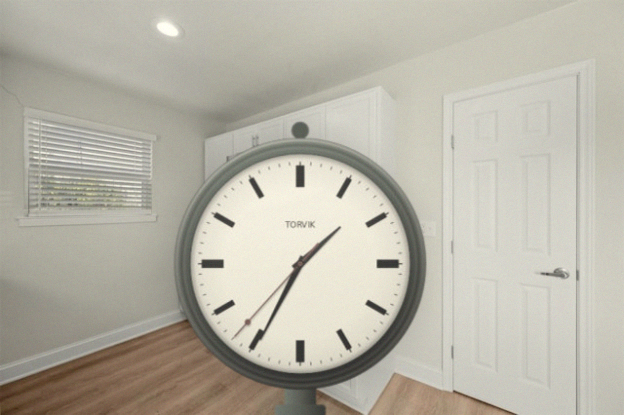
1:34:37
